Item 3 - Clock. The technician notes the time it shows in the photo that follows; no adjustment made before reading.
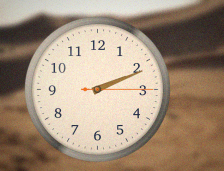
2:11:15
